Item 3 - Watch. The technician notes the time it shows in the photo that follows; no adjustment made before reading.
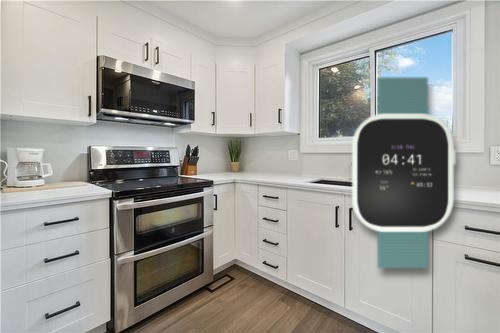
4:41
